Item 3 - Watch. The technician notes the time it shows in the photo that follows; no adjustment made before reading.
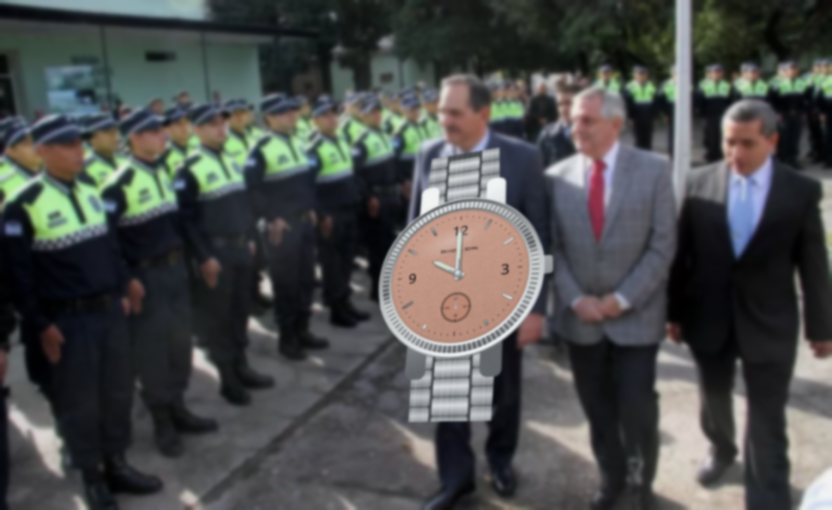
10:00
